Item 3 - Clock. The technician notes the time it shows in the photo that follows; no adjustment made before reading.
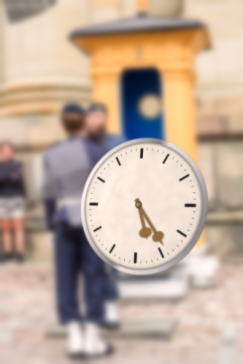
5:24
